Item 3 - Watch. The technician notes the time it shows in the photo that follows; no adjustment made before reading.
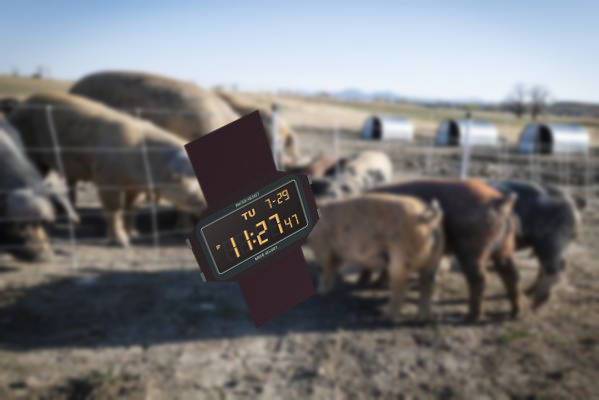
11:27:47
